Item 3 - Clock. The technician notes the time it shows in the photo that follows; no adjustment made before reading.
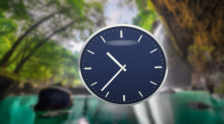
10:37
